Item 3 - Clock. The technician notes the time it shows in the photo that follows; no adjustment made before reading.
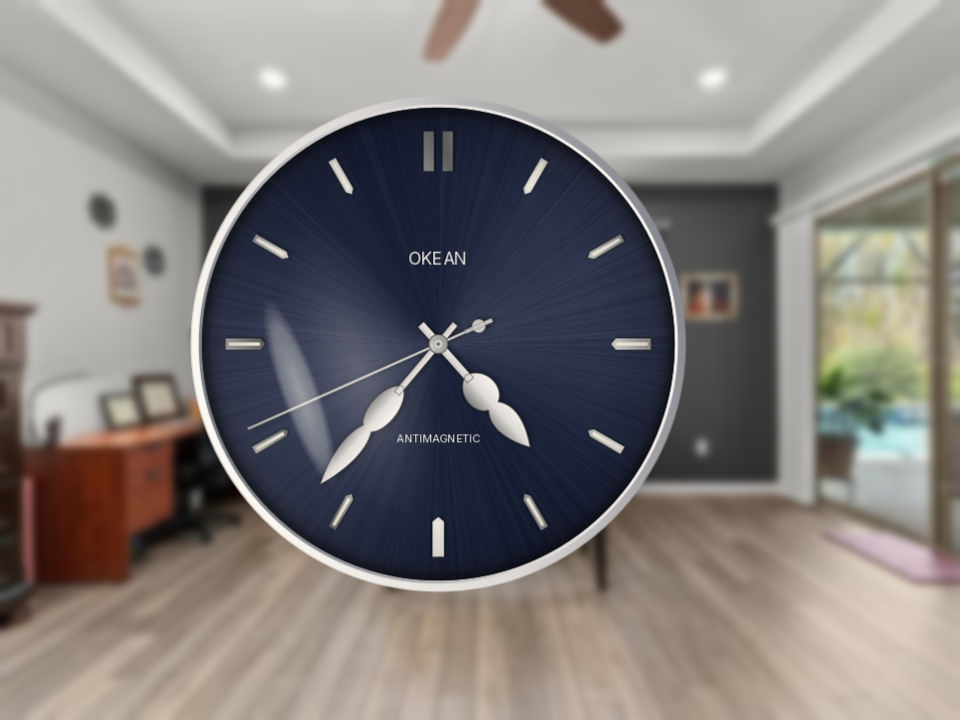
4:36:41
